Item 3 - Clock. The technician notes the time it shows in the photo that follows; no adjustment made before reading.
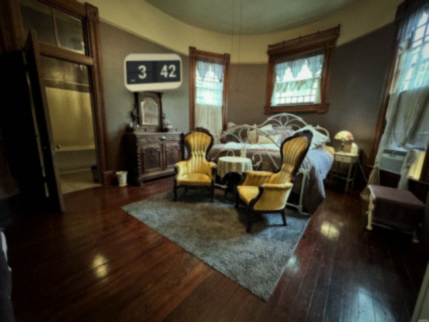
3:42
